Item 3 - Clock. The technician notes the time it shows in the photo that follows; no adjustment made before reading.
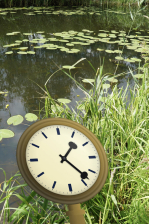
1:23
